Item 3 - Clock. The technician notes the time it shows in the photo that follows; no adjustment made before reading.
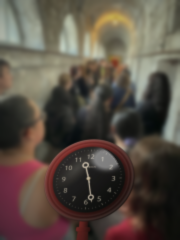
11:28
